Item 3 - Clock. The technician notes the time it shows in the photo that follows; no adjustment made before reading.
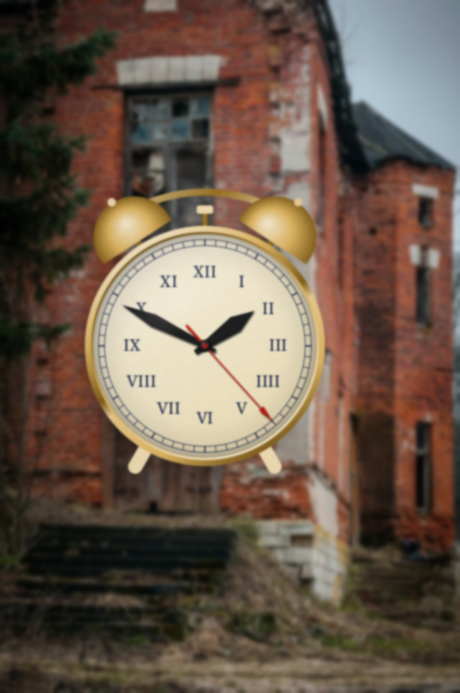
1:49:23
